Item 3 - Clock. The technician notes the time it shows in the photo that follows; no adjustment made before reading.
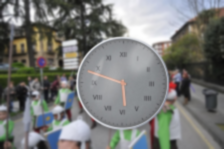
5:48
